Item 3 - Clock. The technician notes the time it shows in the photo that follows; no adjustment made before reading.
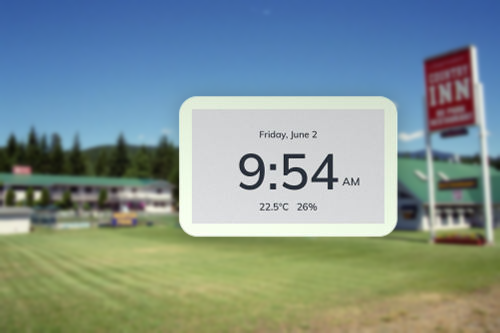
9:54
